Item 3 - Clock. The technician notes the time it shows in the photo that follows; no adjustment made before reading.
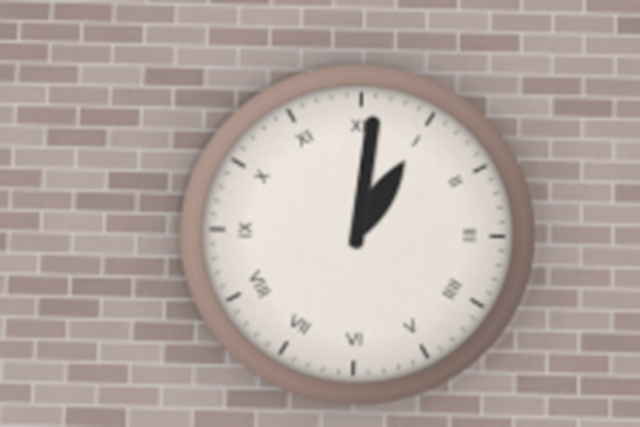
1:01
